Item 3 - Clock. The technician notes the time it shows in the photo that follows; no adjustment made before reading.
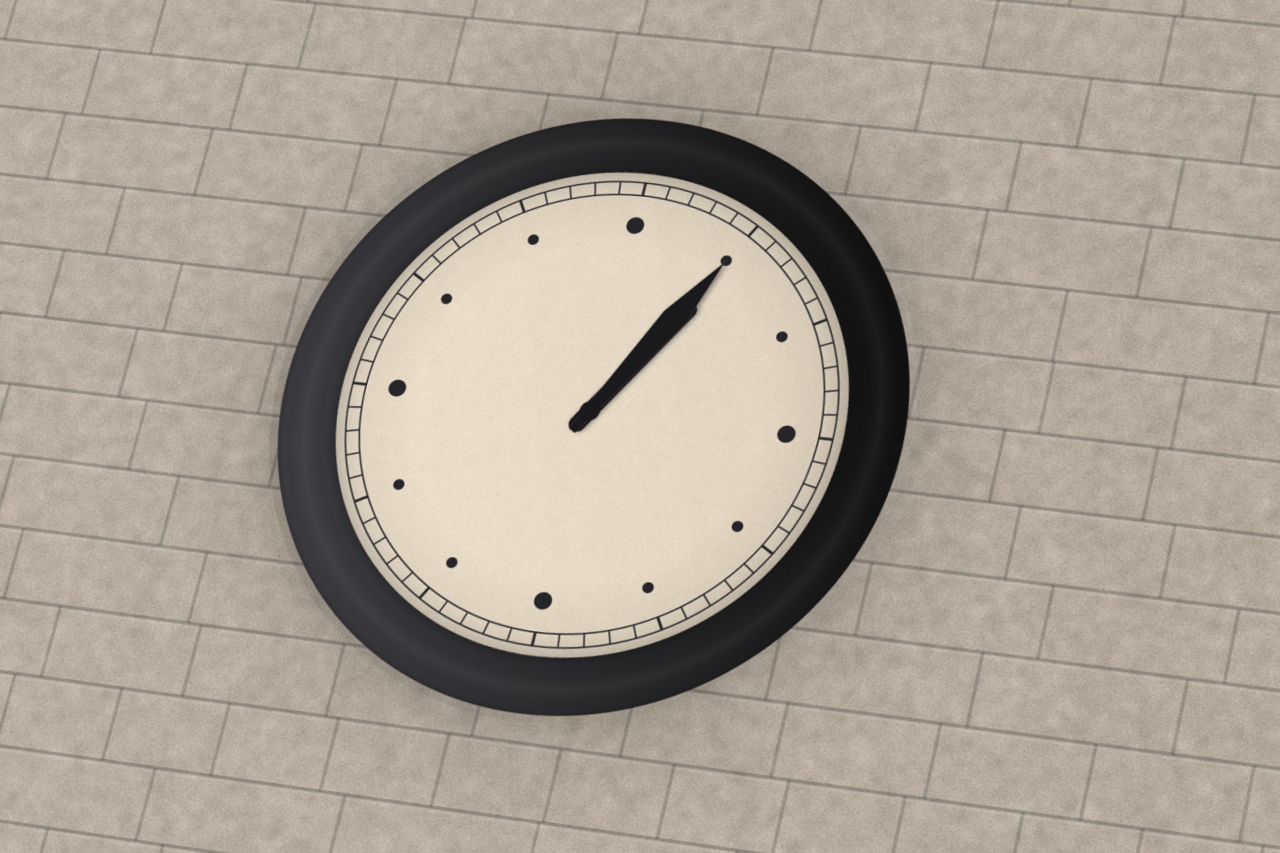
1:05
